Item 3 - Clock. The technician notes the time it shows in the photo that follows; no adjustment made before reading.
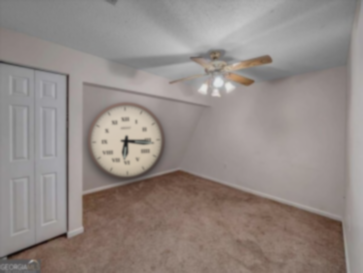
6:16
